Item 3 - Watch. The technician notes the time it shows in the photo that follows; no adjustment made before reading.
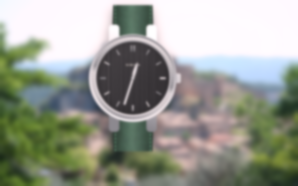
12:33
